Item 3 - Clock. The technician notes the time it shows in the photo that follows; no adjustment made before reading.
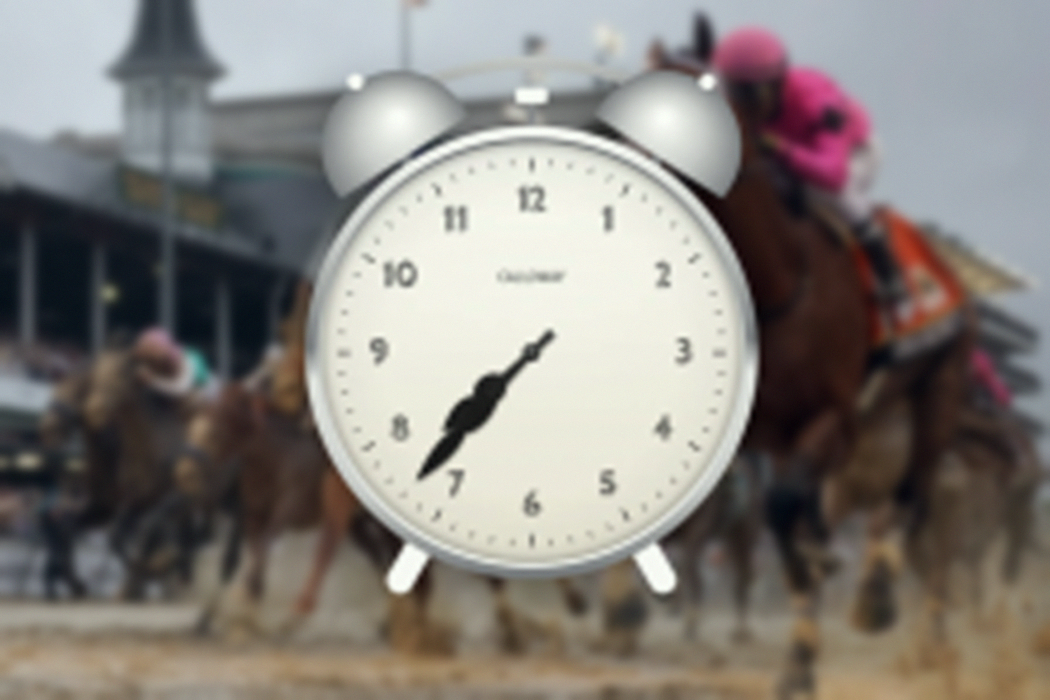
7:37
